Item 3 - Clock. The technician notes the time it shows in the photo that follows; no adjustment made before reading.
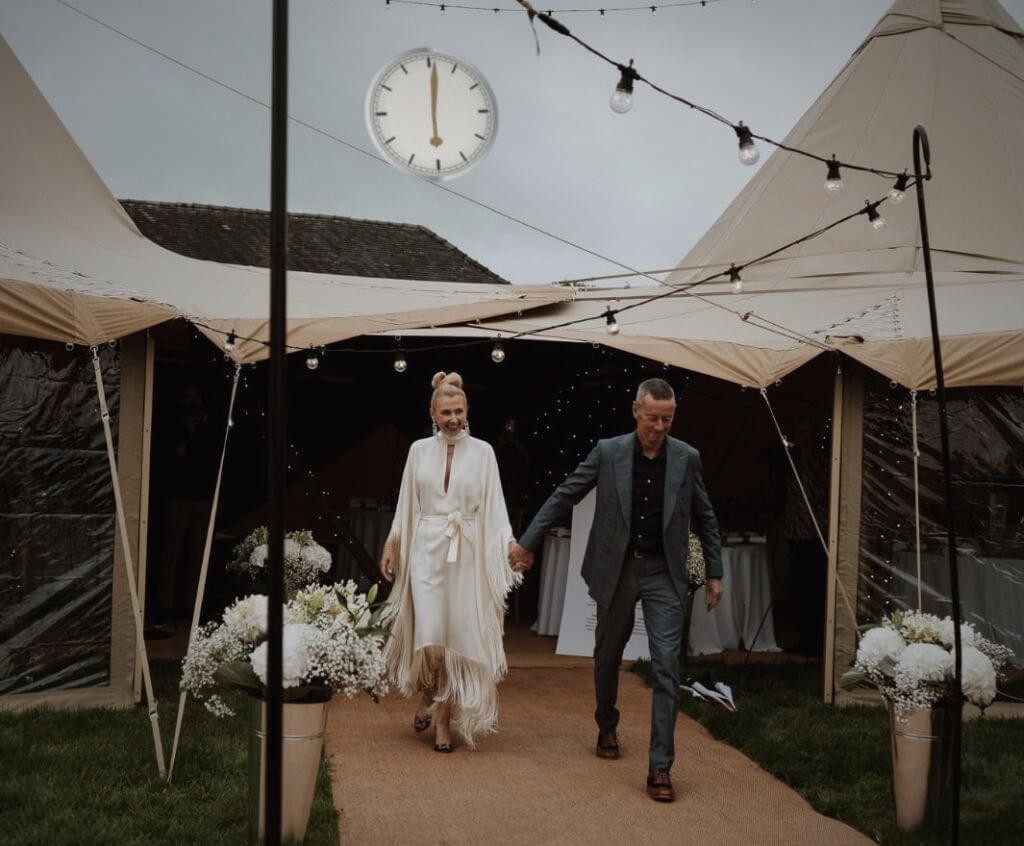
6:01
